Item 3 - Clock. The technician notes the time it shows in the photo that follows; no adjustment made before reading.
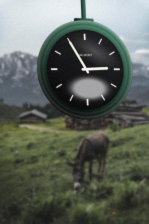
2:55
